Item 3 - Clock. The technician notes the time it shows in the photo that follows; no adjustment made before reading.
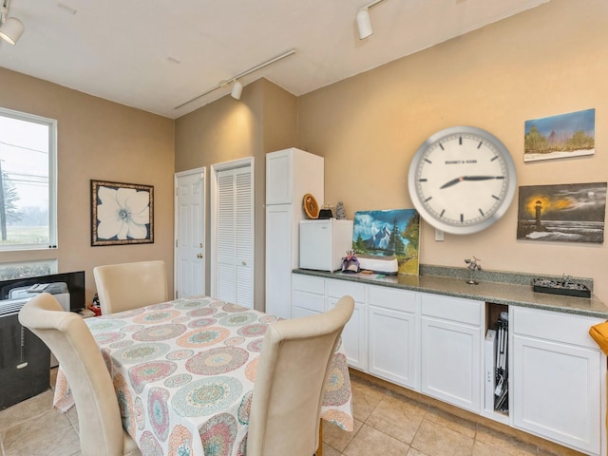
8:15
